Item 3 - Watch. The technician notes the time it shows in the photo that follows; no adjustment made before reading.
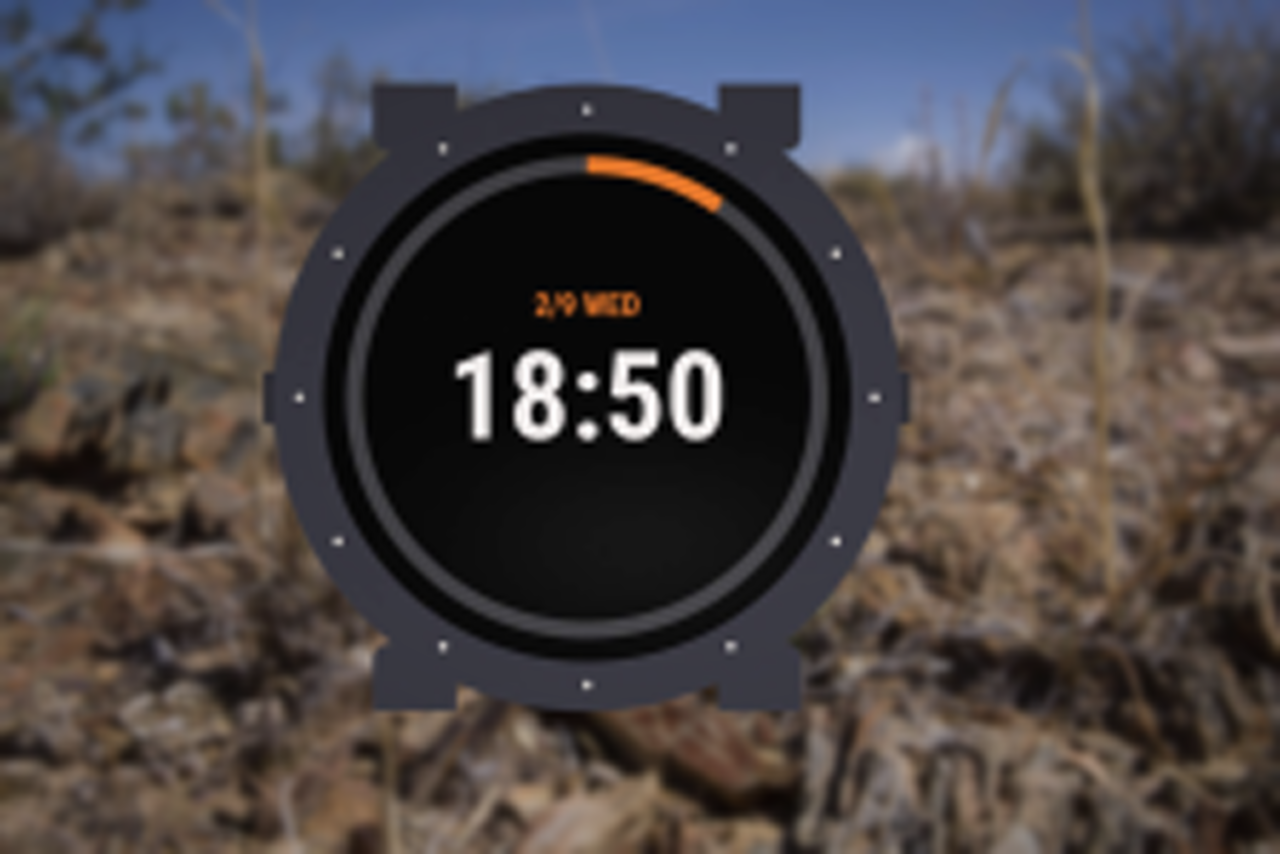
18:50
